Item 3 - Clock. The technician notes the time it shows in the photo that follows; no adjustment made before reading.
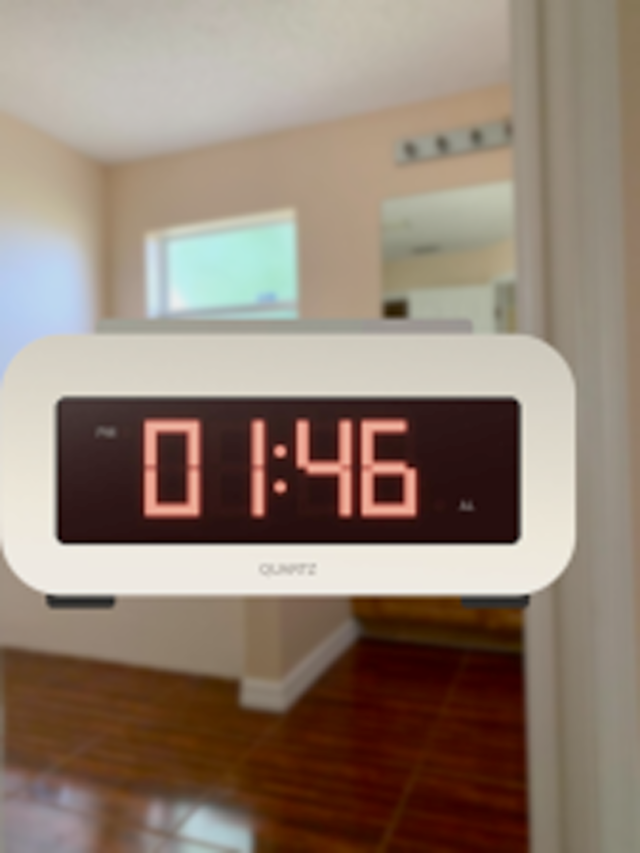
1:46
